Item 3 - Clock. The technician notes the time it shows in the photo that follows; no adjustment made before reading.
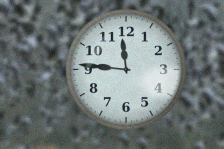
11:46
